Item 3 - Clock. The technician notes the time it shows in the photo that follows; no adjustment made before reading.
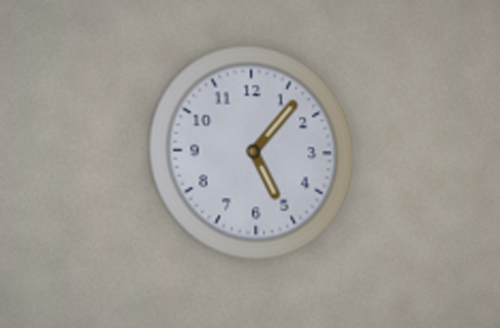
5:07
